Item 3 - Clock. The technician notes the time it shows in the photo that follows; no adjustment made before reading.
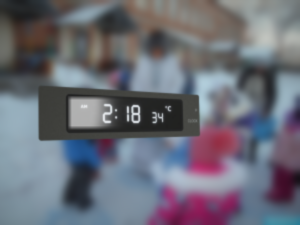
2:18
